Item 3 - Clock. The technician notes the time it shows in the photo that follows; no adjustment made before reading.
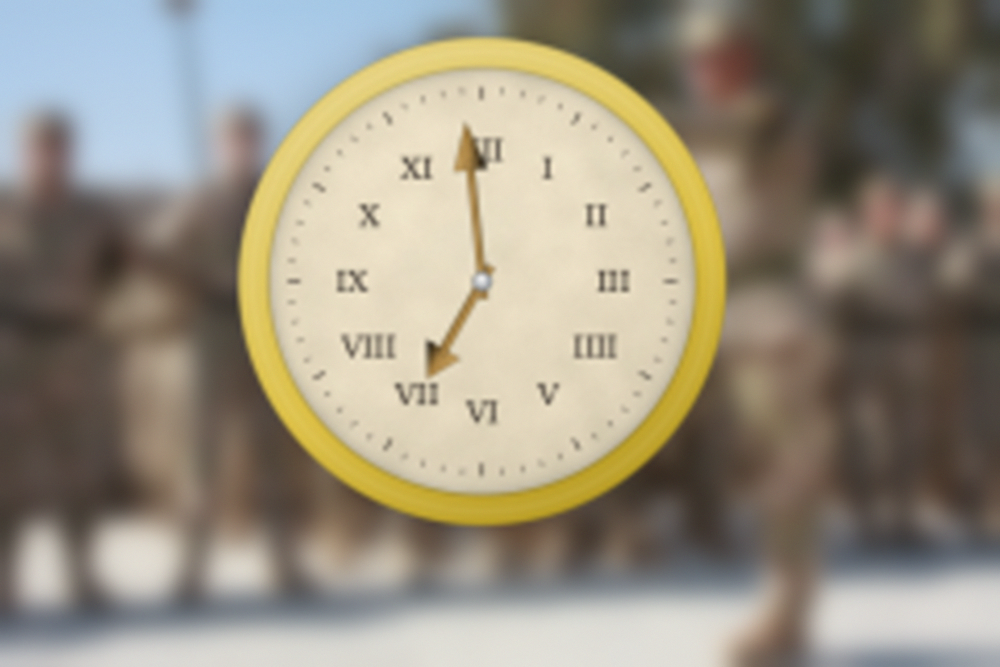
6:59
